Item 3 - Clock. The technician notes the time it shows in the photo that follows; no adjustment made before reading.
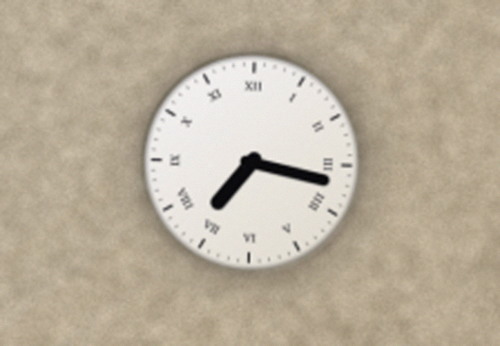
7:17
